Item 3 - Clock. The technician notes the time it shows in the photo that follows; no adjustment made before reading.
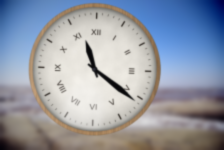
11:21
